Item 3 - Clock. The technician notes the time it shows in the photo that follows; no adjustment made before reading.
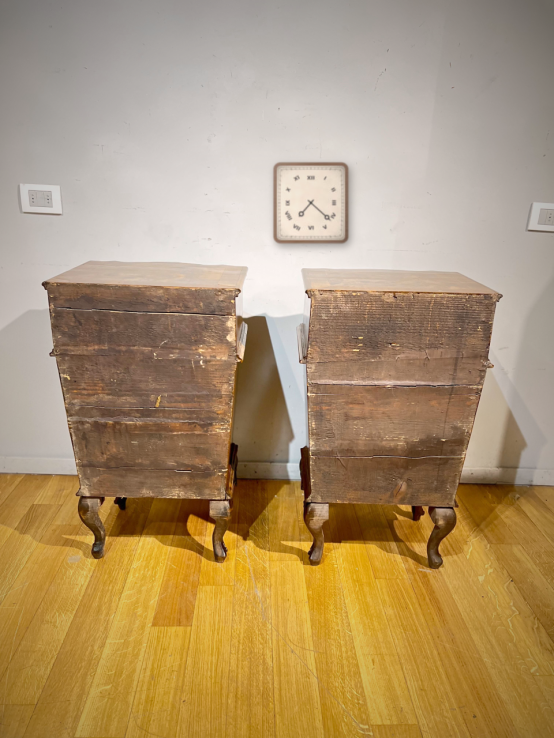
7:22
